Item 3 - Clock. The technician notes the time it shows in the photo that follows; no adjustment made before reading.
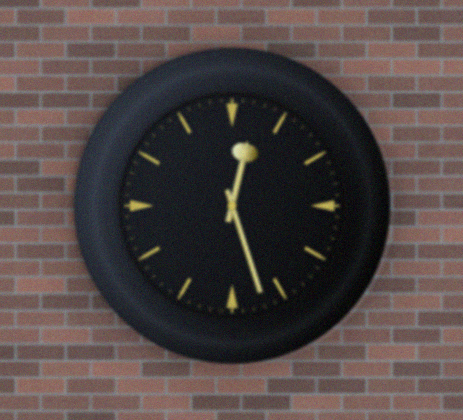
12:27
